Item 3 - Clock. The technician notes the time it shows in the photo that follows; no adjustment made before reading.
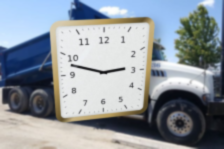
2:48
